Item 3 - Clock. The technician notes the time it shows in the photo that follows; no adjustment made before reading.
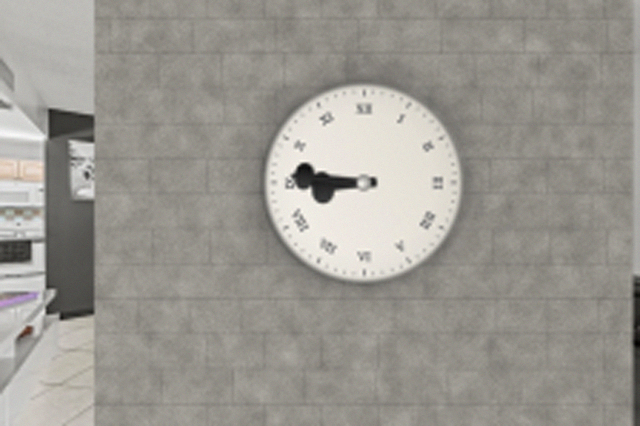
8:46
